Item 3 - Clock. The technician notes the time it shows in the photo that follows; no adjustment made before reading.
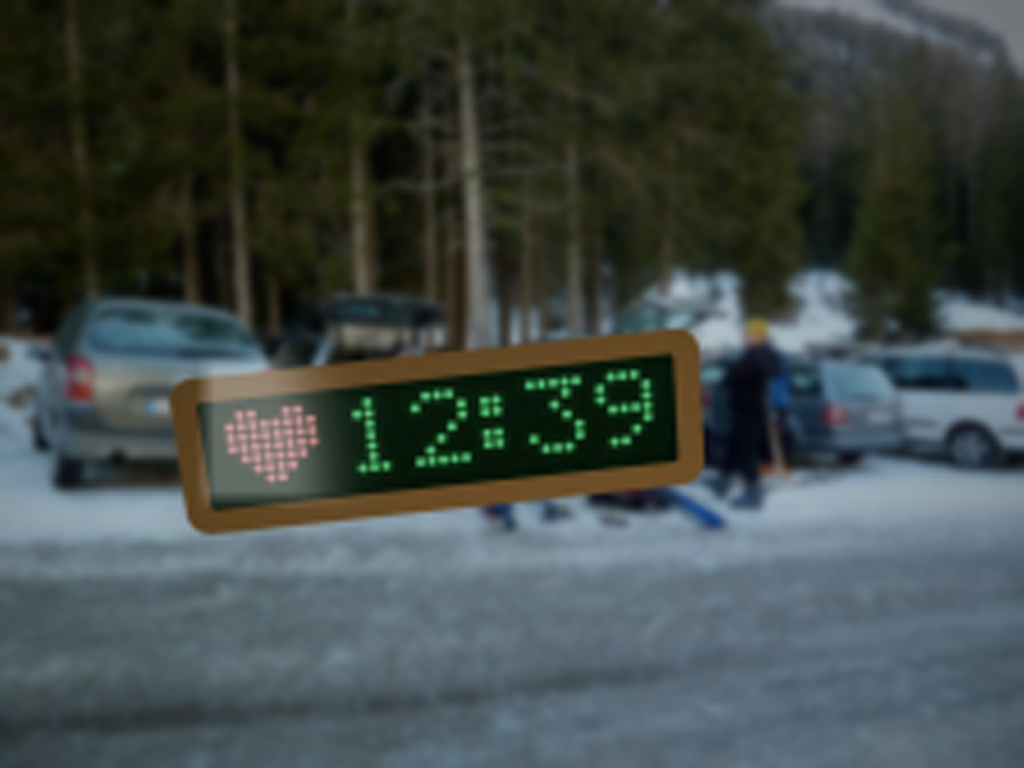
12:39
